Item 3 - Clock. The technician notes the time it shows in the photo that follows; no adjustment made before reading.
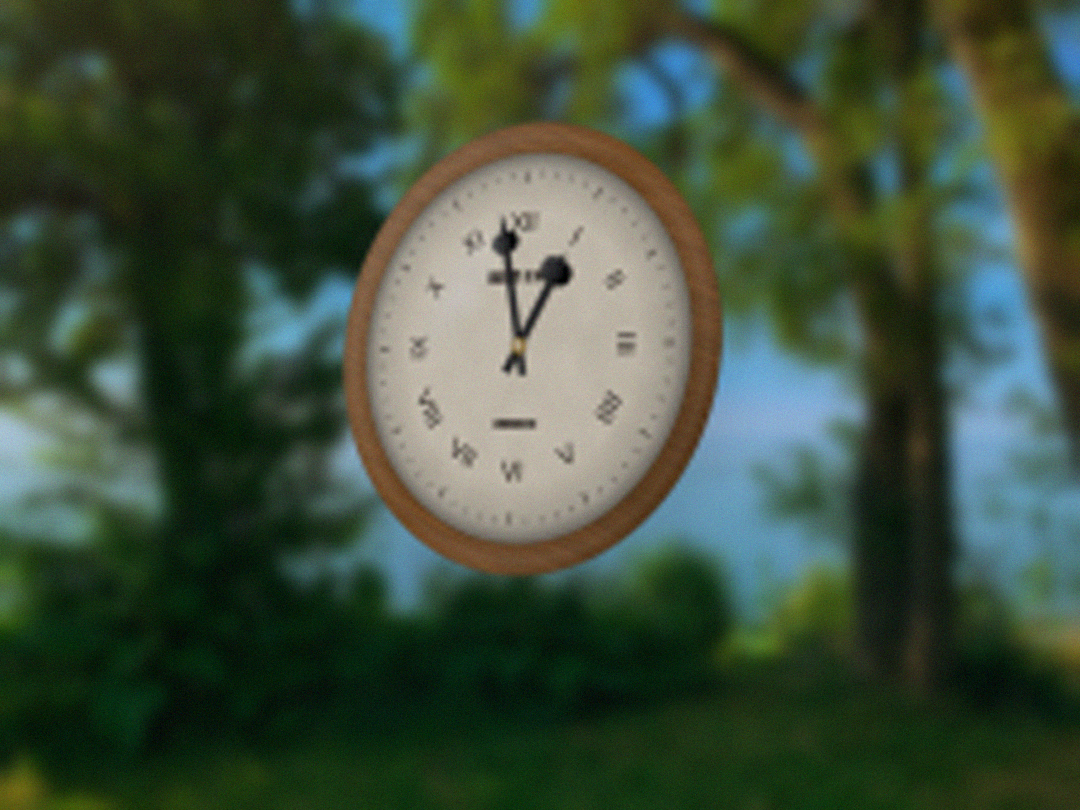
12:58
